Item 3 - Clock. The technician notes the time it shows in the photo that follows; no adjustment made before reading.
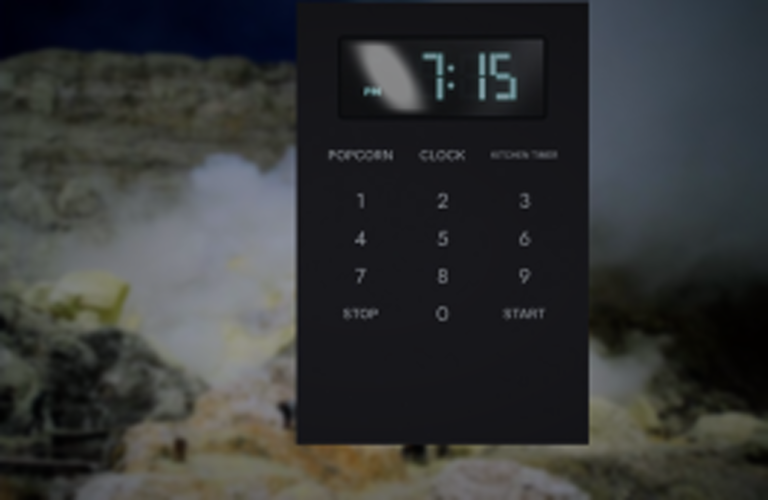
7:15
